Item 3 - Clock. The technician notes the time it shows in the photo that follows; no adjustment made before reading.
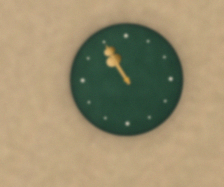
10:55
